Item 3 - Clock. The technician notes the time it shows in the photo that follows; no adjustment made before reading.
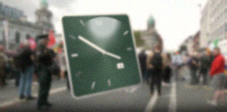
3:51
